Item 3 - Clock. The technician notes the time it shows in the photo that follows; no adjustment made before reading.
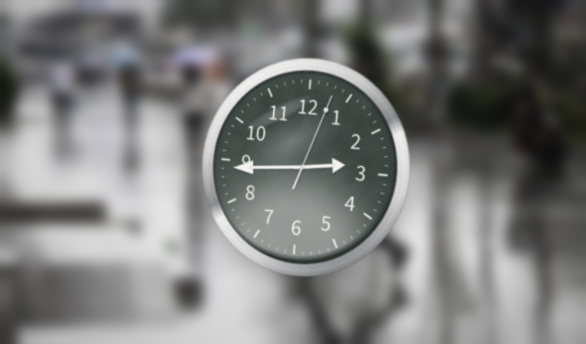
2:44:03
